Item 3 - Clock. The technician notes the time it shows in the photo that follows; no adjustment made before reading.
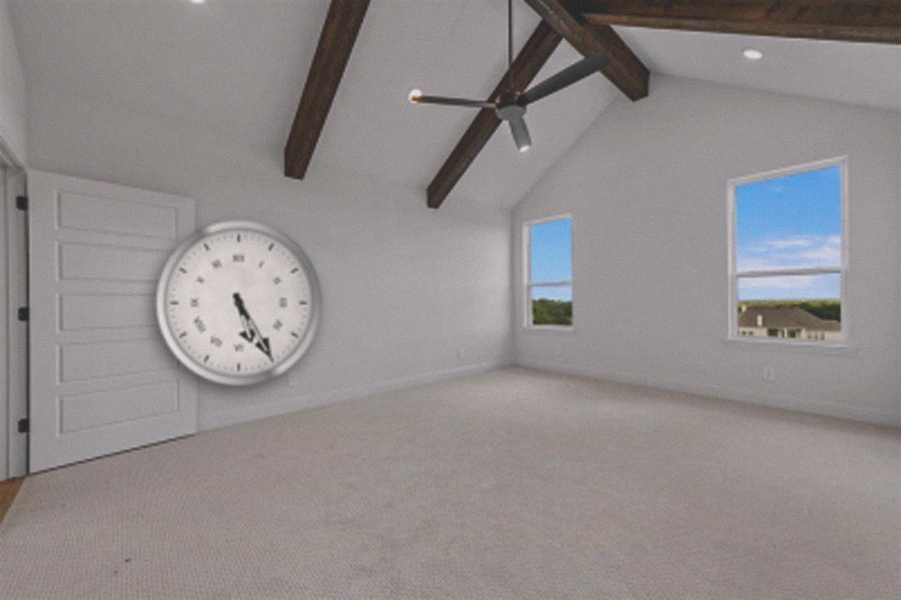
5:25
